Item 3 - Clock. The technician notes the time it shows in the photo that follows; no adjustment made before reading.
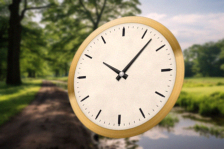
10:07
